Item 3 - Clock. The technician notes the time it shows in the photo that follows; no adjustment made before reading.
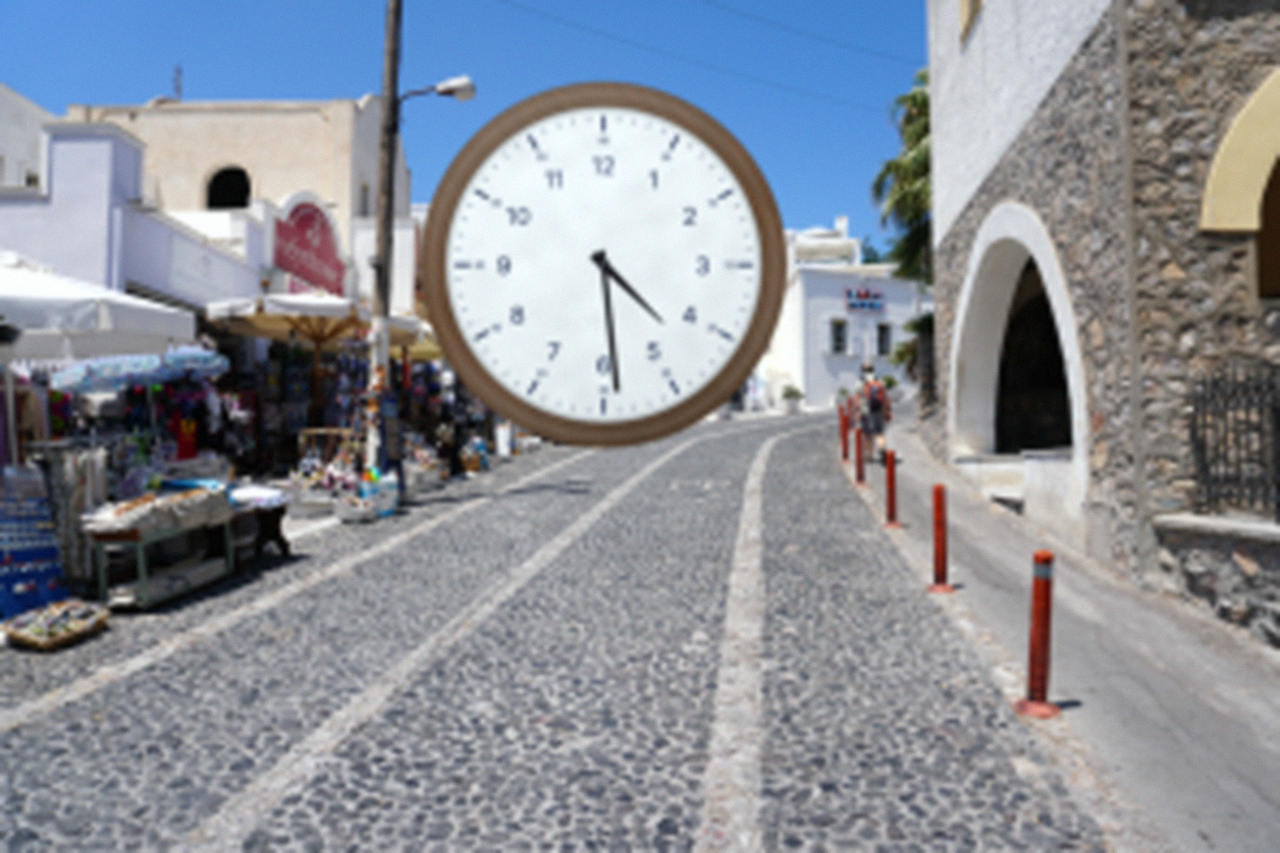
4:29
